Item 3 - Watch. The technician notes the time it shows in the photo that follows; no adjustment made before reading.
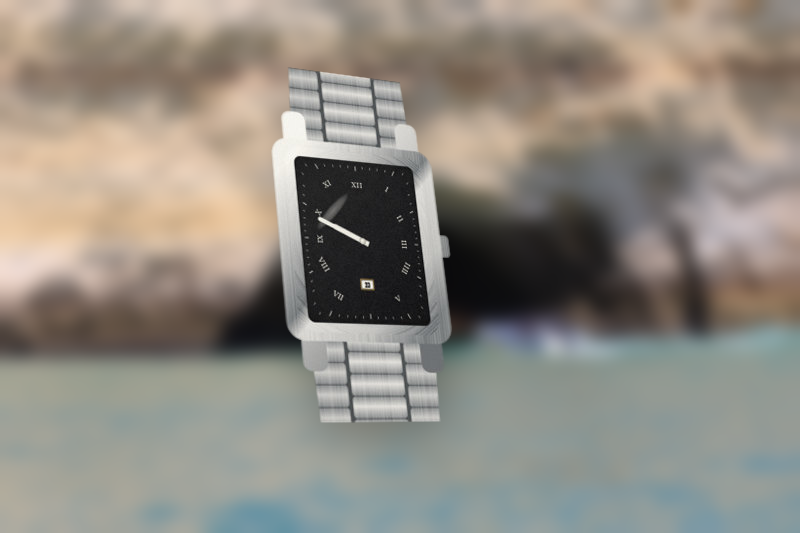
9:49
